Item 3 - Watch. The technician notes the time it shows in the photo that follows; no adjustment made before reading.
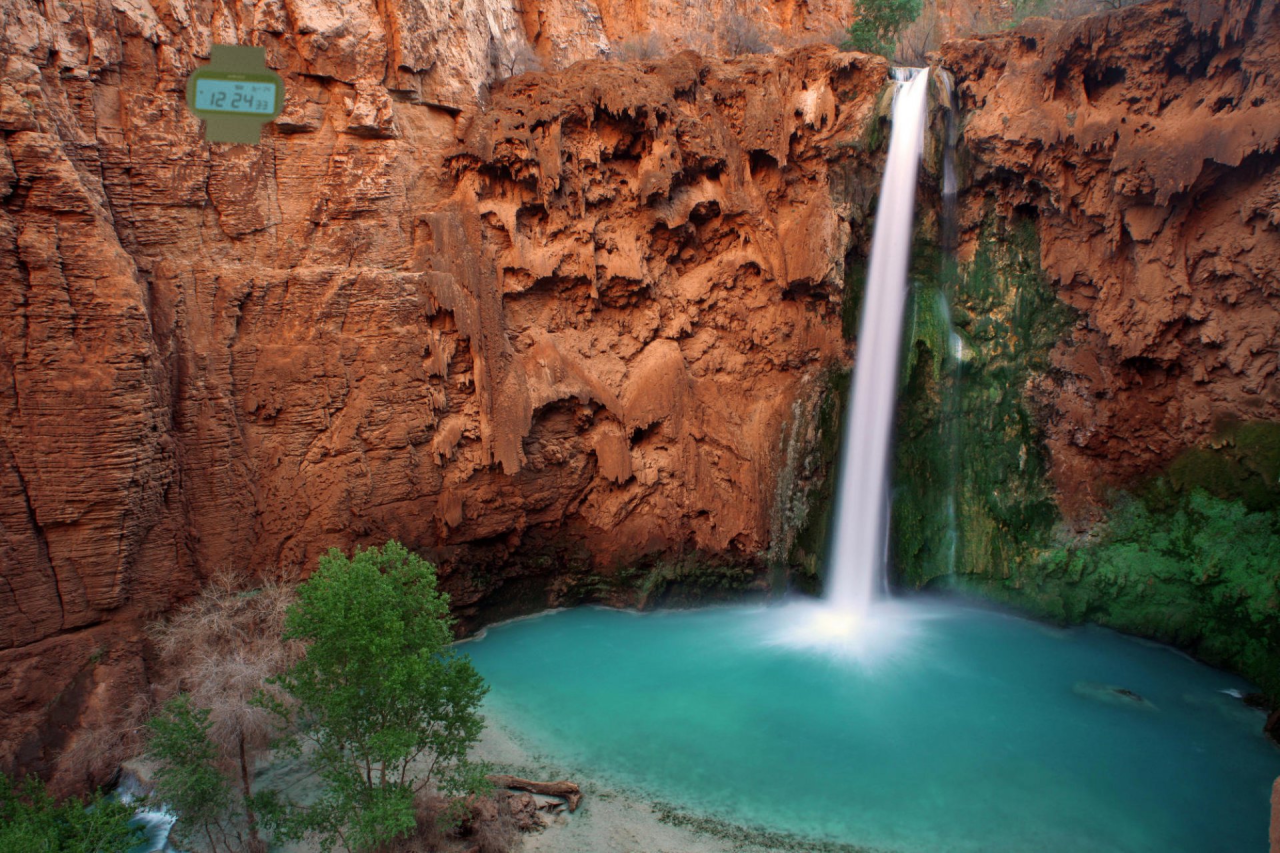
12:24
